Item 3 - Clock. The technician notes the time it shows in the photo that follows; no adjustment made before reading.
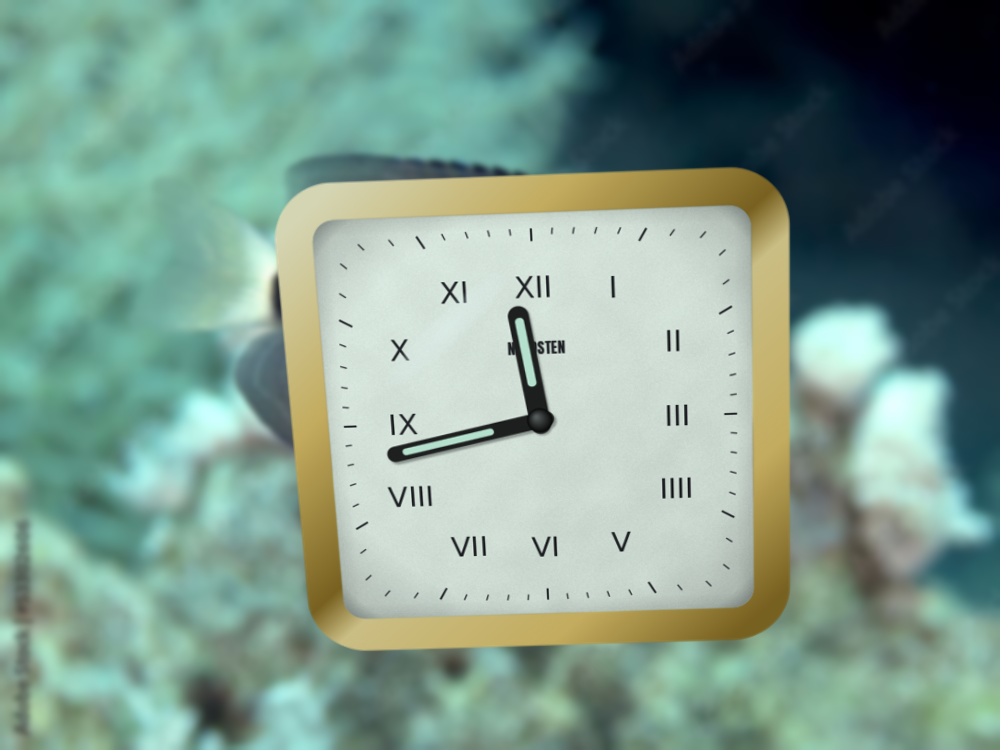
11:43
